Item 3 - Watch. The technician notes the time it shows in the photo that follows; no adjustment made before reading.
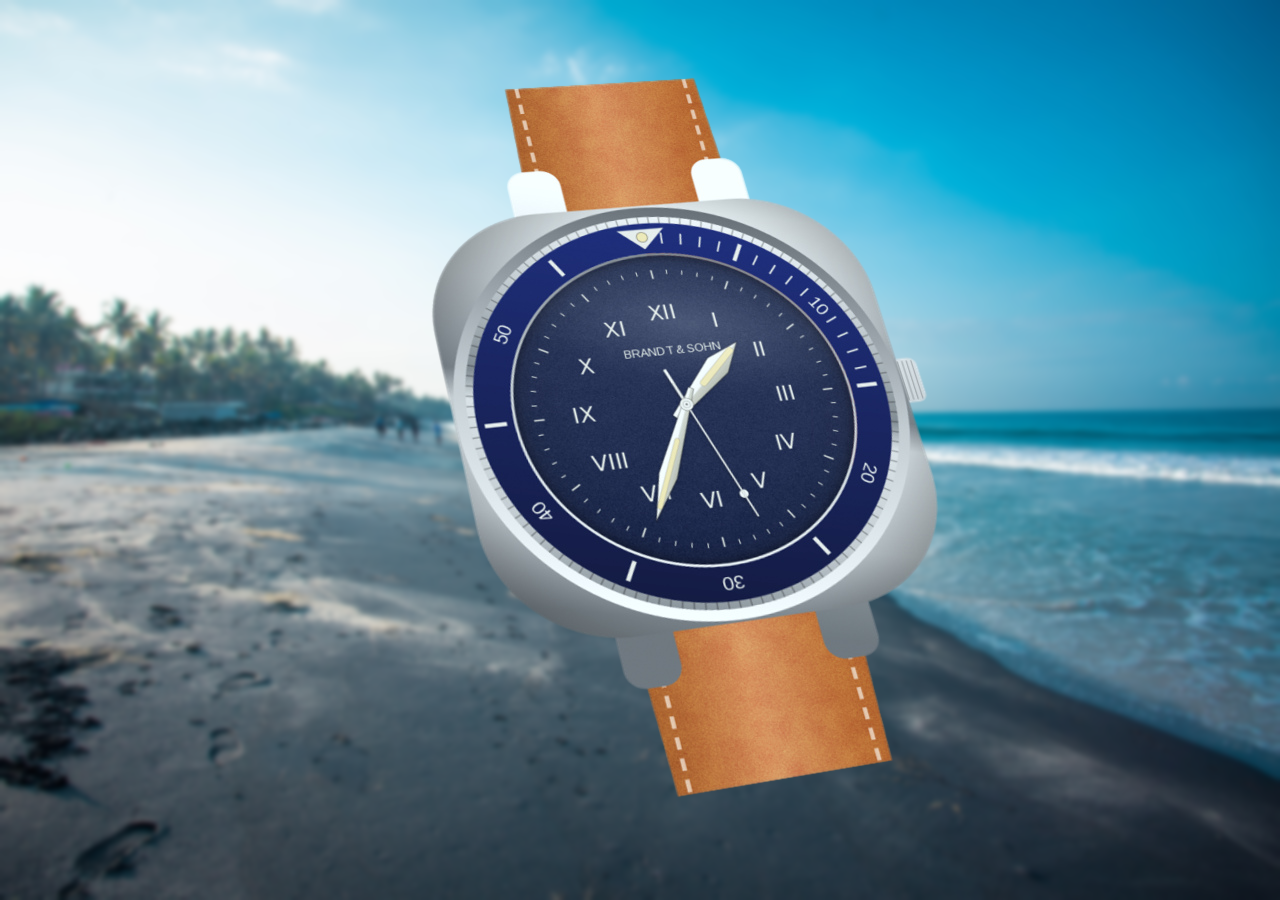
1:34:27
